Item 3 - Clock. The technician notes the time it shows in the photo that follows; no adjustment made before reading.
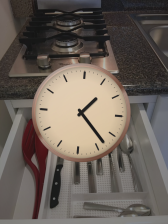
1:23
